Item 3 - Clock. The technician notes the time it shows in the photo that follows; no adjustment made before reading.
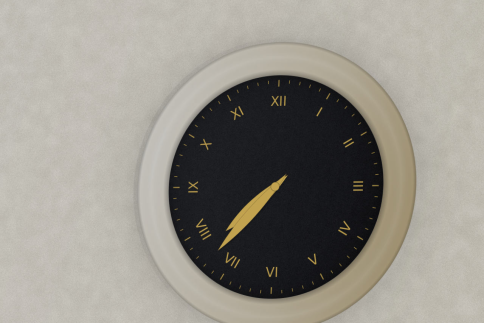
7:37
